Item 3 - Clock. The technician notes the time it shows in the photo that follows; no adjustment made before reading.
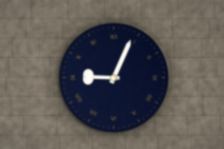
9:04
